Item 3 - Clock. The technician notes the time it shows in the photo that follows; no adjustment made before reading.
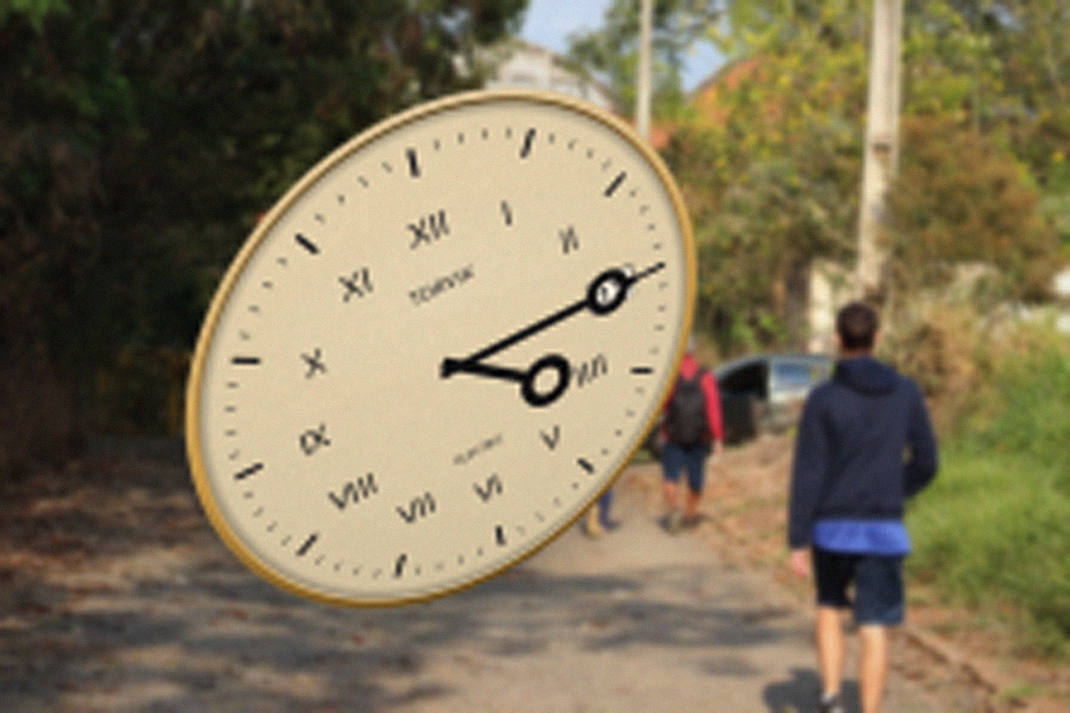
4:15
